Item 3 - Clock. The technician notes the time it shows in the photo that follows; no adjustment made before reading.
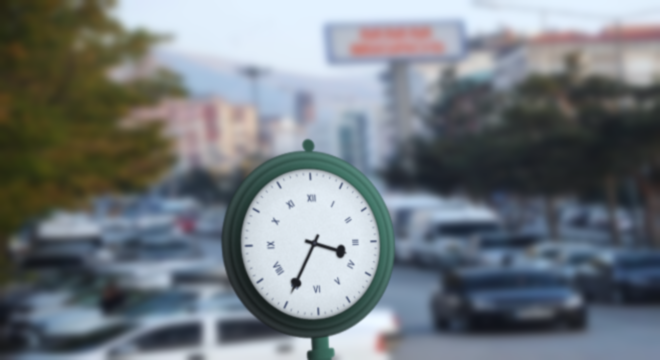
3:35
